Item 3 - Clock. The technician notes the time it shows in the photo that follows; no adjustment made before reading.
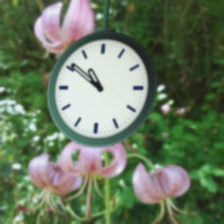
10:51
